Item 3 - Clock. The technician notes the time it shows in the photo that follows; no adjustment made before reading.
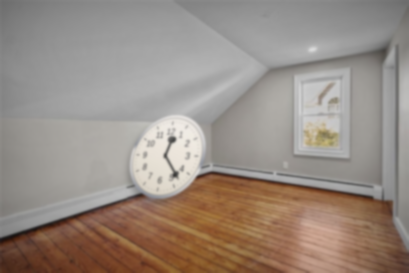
12:23
